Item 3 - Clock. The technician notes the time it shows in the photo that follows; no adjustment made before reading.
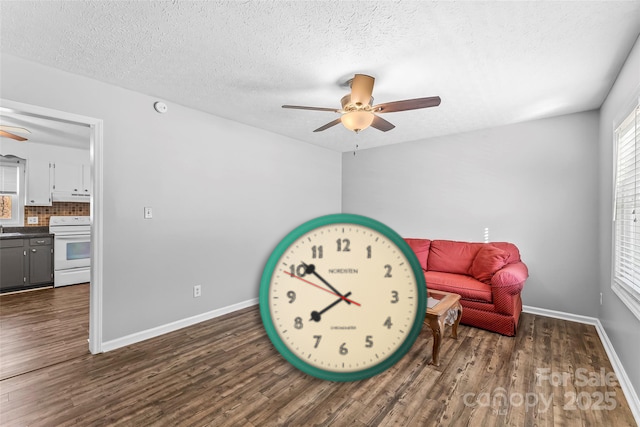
7:51:49
